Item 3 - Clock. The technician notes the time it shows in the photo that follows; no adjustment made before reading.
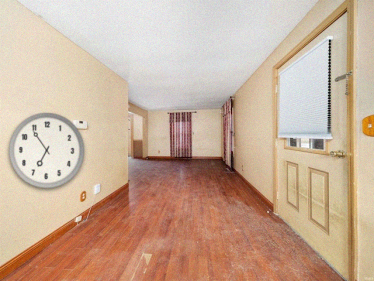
6:54
